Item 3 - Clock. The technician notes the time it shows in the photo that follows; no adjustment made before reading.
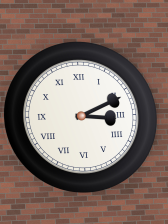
3:11
